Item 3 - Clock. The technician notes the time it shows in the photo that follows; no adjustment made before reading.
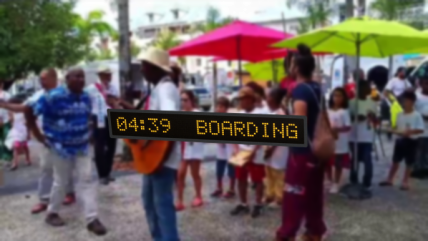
4:39
